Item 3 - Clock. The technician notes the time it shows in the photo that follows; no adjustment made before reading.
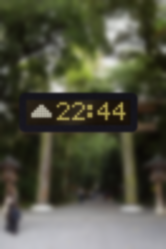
22:44
